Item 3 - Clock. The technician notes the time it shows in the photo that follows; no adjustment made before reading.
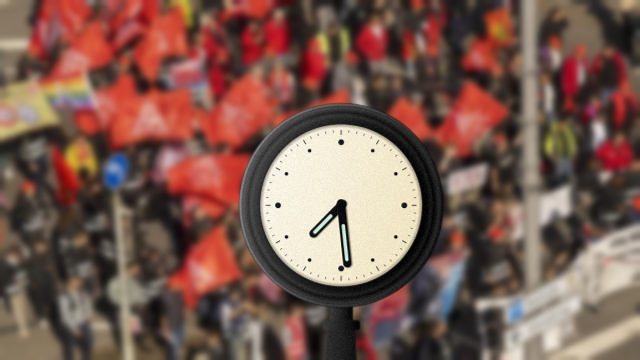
7:29
